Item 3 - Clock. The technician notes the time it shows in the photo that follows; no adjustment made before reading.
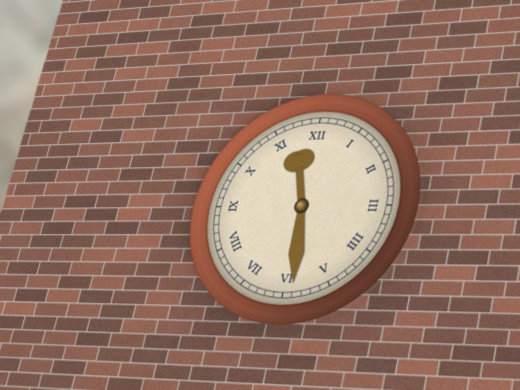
11:29
